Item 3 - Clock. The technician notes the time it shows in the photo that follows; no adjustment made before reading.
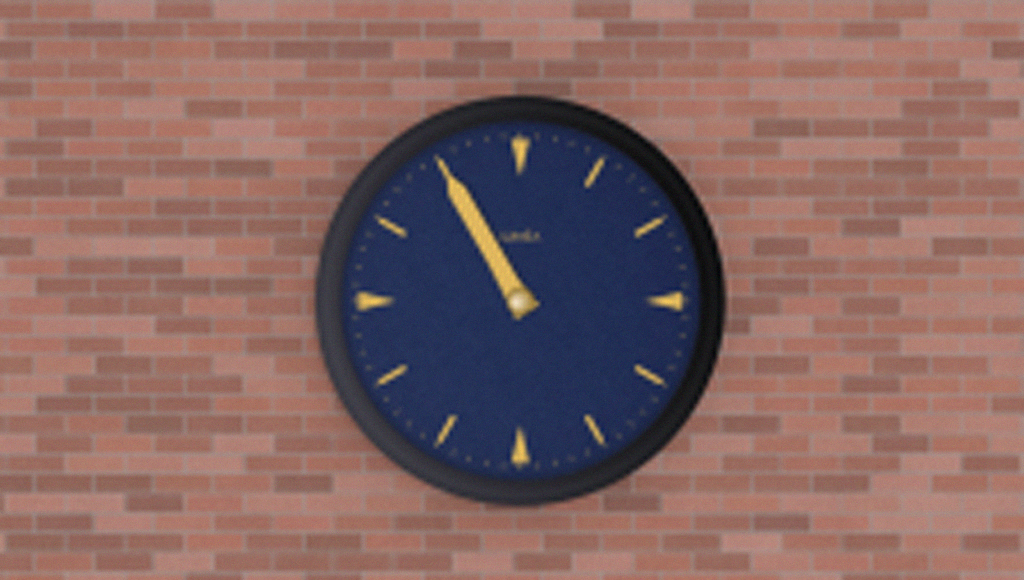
10:55
